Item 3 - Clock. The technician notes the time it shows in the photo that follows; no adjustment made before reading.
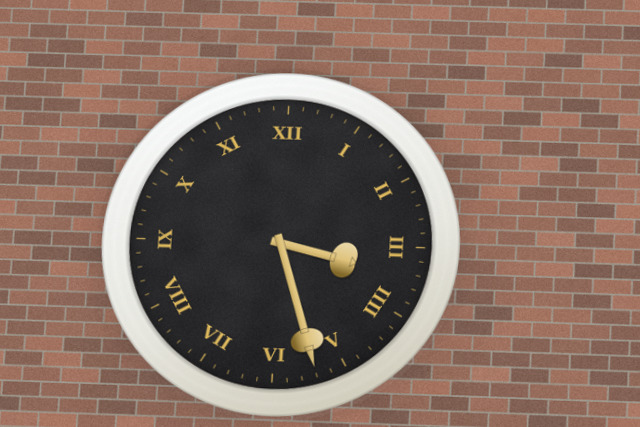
3:27
